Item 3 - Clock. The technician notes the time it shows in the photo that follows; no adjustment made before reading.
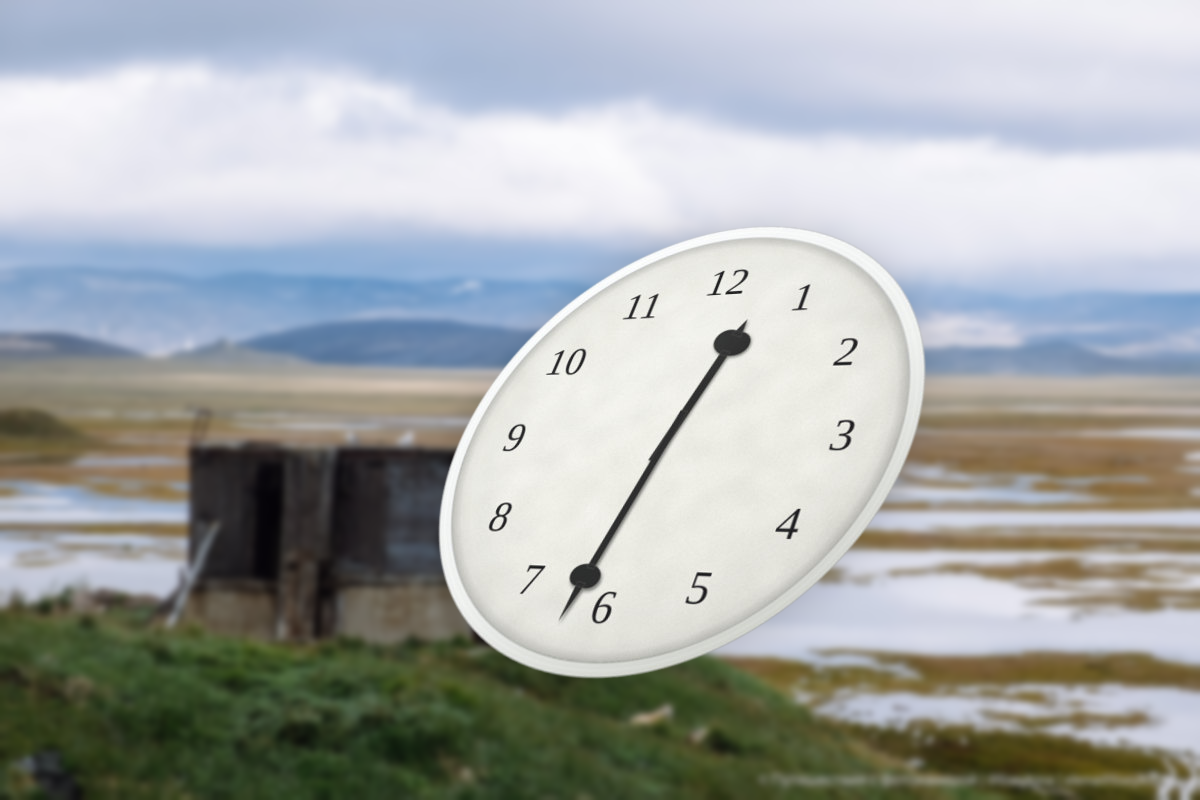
12:32
